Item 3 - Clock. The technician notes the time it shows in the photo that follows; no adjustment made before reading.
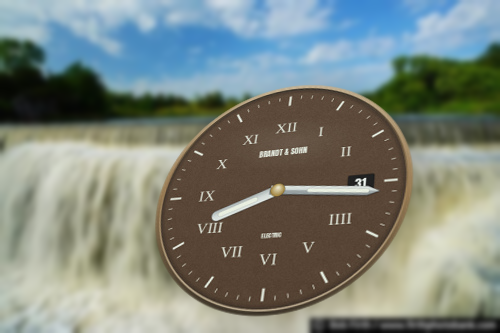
8:16
